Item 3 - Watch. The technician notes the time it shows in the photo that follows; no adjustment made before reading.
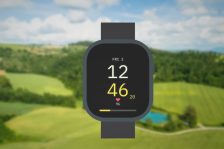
12:46
